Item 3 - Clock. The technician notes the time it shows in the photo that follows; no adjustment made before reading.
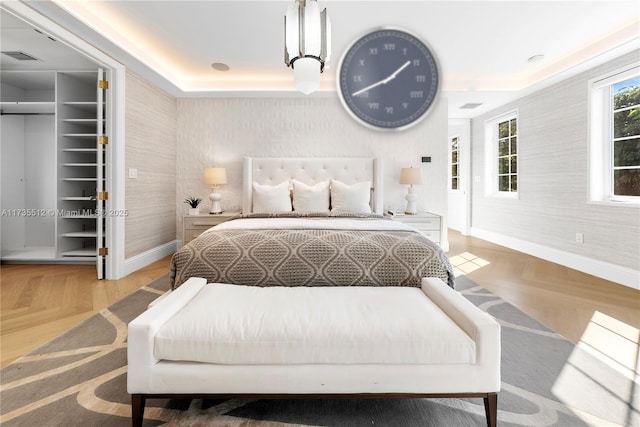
1:41
